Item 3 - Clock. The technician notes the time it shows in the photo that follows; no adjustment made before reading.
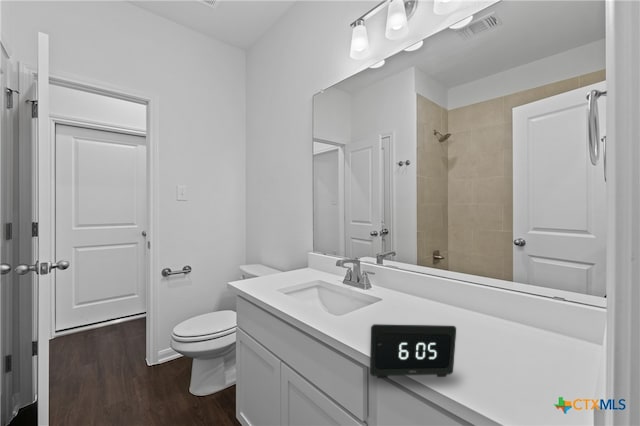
6:05
